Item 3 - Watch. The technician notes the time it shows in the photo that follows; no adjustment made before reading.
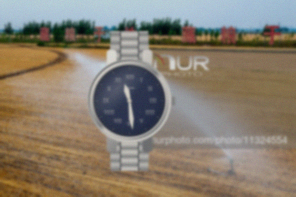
11:29
